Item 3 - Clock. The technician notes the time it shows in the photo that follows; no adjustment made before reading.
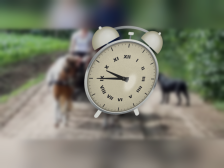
9:45
